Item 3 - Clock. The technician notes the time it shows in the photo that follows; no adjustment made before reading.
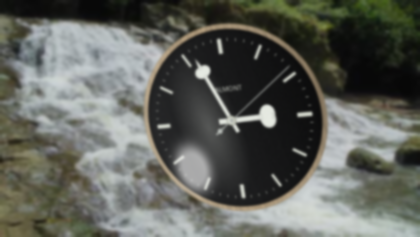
2:56:09
